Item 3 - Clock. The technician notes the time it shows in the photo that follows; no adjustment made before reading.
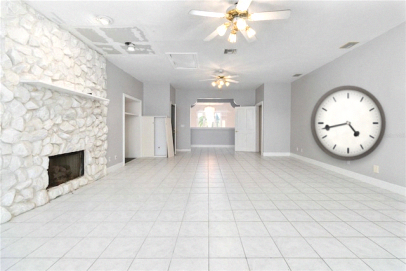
4:43
